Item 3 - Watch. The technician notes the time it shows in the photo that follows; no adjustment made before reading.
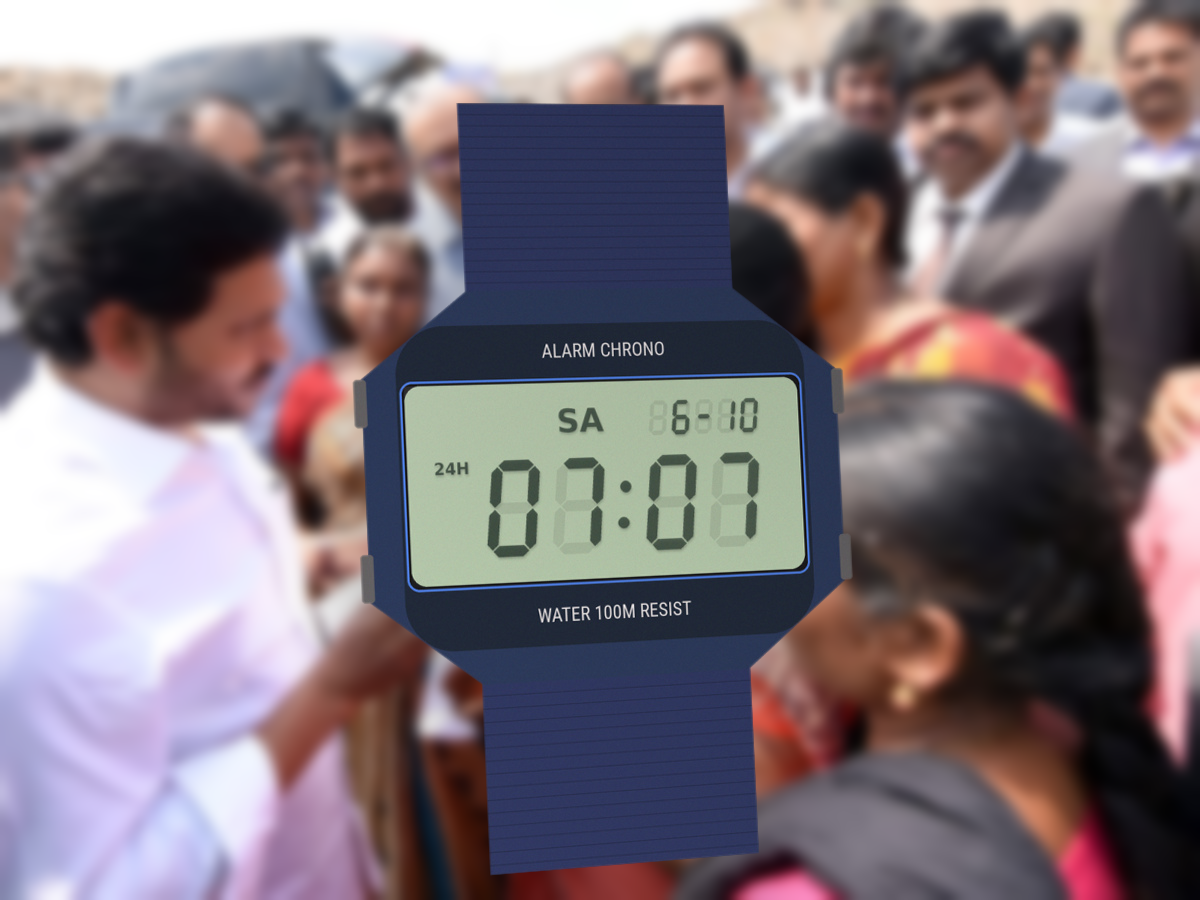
7:07
